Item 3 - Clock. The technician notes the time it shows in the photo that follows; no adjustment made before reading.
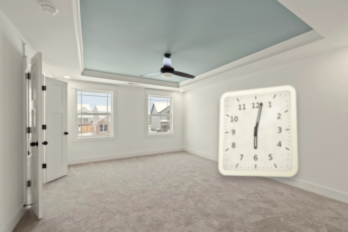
6:02
